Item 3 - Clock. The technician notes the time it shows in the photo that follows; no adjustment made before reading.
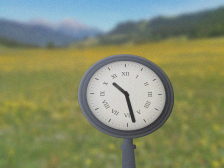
10:28
